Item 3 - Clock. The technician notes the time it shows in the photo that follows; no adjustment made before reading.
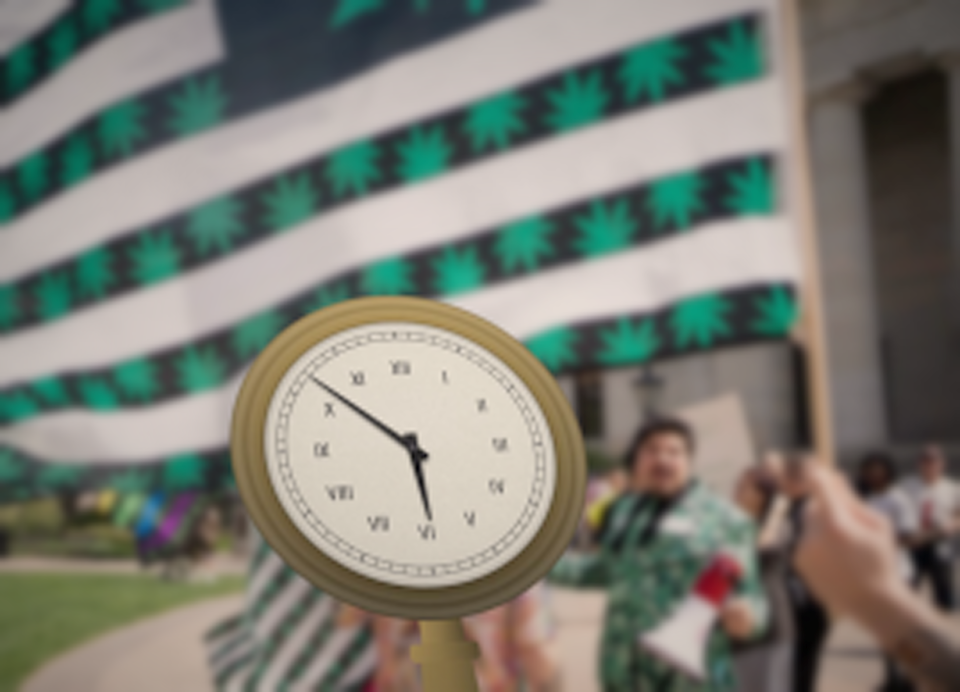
5:52
